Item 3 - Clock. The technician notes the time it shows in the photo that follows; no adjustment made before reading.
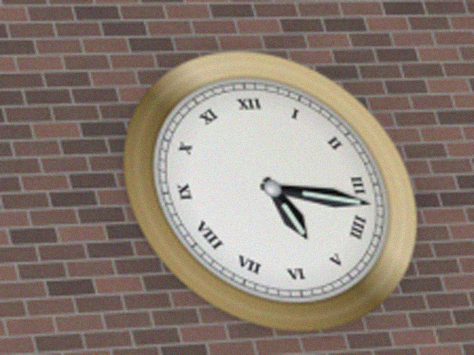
5:17
